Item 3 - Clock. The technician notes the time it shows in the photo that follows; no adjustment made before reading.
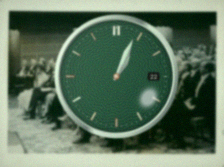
1:04
